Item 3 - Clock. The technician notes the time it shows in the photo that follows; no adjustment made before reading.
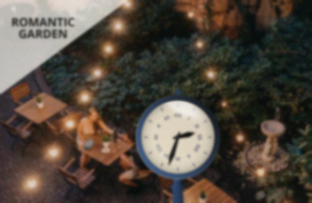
2:33
